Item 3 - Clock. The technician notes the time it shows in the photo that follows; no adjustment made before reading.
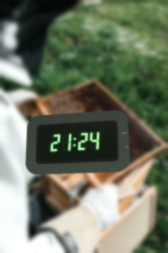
21:24
